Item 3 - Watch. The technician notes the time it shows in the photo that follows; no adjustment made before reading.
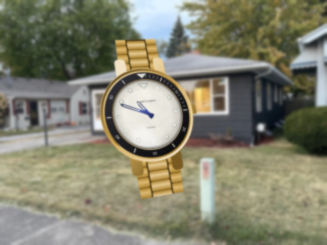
10:49
